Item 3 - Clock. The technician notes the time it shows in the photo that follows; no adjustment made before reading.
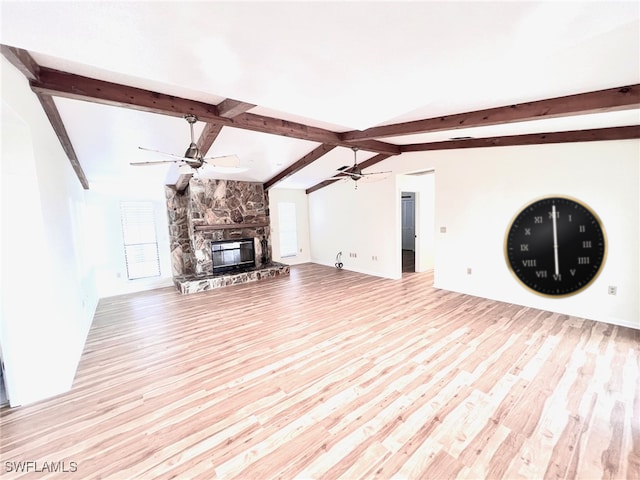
6:00
